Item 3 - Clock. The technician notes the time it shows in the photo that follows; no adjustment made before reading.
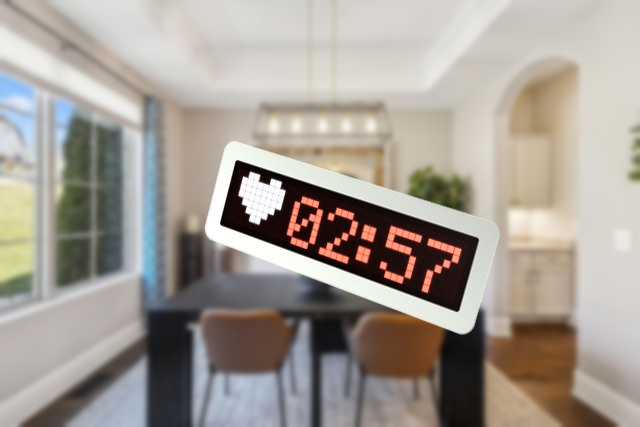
2:57
